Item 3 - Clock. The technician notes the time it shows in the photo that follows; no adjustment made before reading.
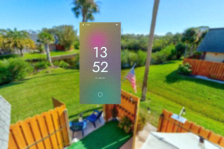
13:52
